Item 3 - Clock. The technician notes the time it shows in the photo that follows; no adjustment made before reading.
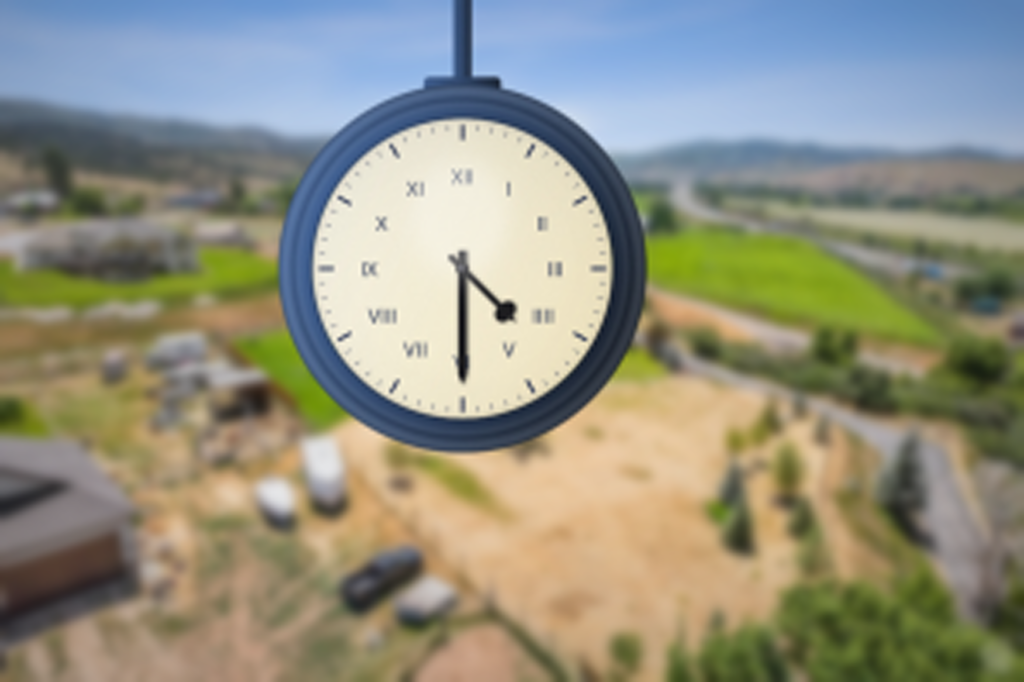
4:30
